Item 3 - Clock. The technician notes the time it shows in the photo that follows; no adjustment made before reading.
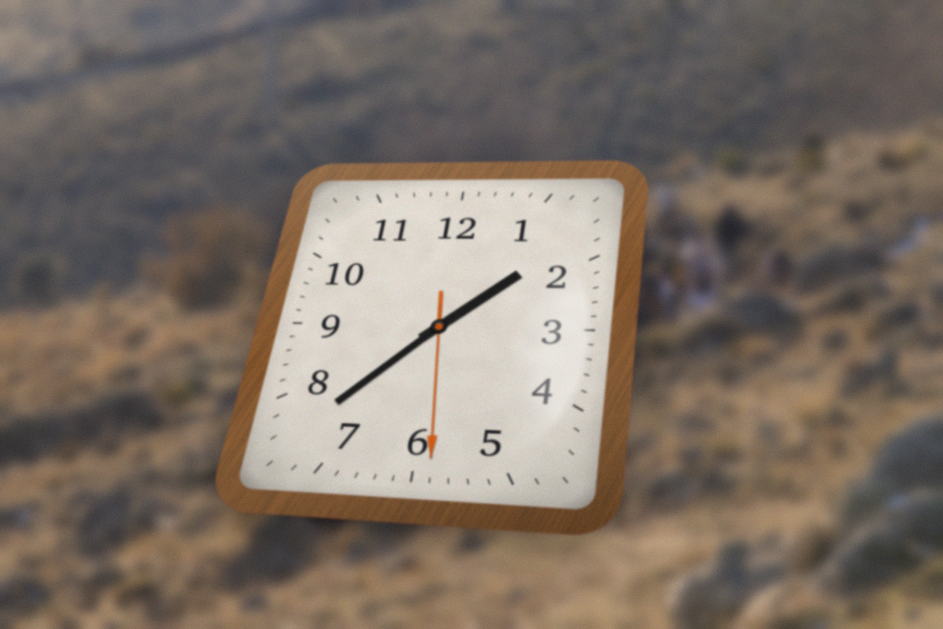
1:37:29
